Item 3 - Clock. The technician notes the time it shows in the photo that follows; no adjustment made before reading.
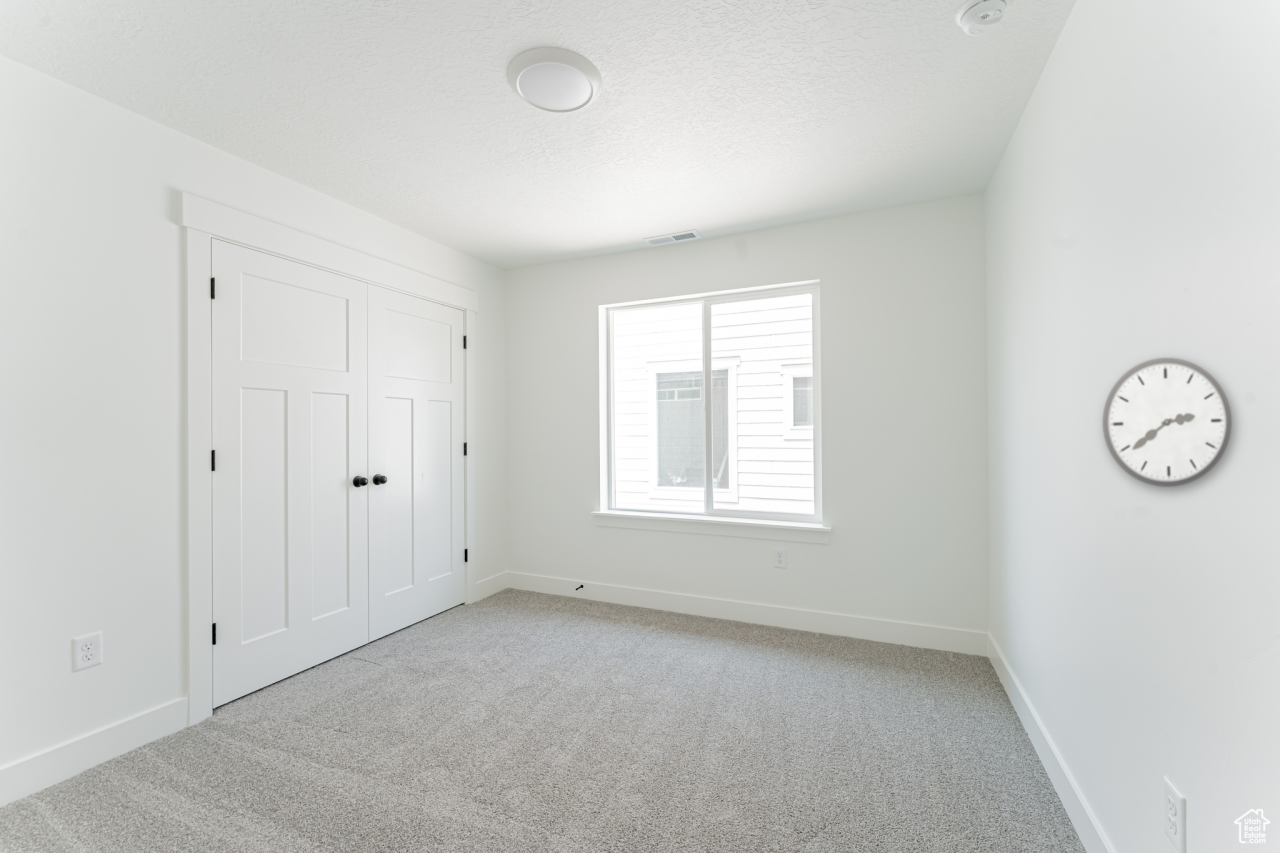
2:39
